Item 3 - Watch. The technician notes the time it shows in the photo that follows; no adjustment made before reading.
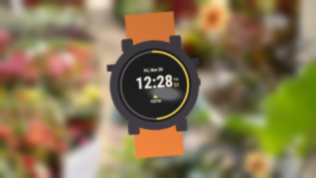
12:28
